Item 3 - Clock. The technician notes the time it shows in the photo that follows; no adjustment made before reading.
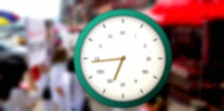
6:44
